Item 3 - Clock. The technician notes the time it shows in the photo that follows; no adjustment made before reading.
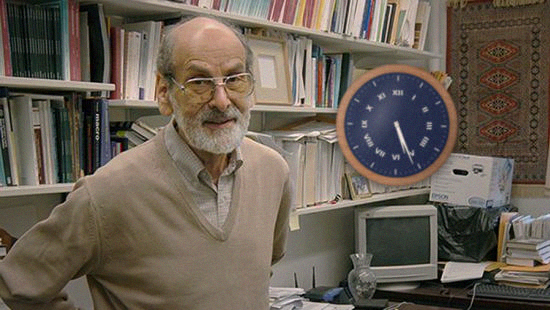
5:26
